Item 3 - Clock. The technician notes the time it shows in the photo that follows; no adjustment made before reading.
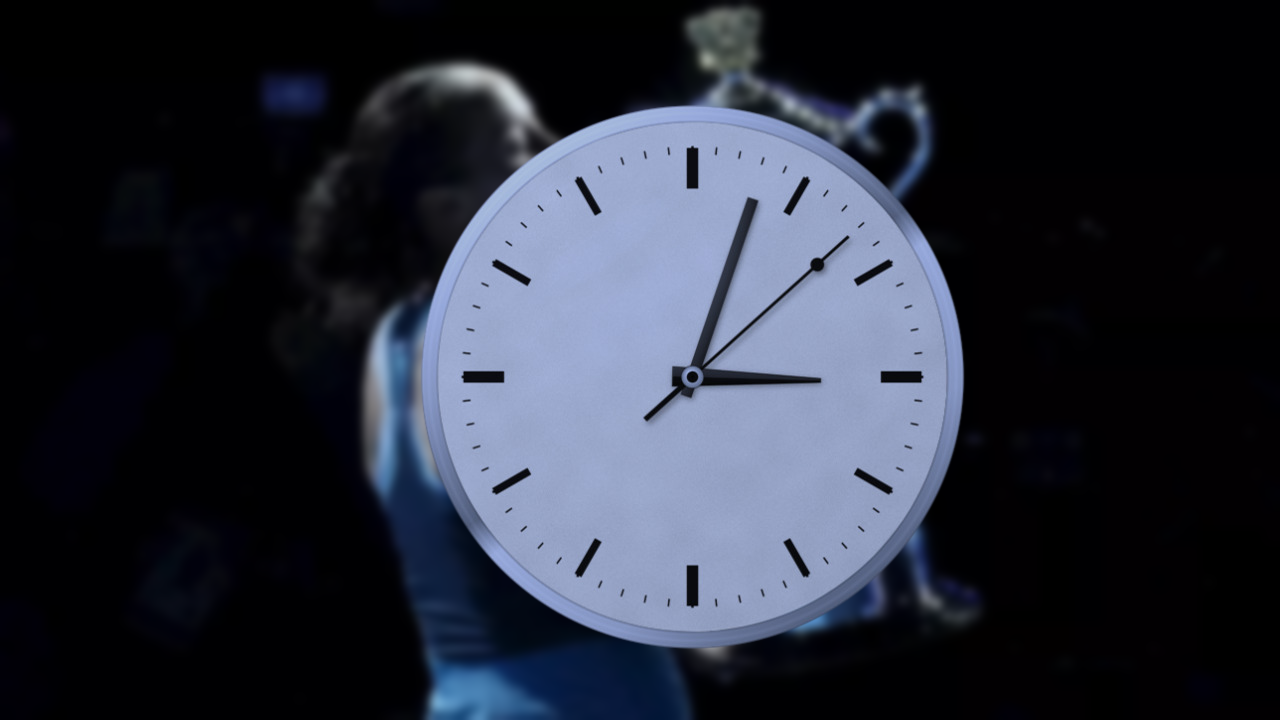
3:03:08
